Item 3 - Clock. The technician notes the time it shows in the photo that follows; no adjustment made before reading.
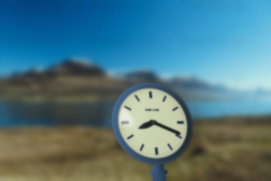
8:19
